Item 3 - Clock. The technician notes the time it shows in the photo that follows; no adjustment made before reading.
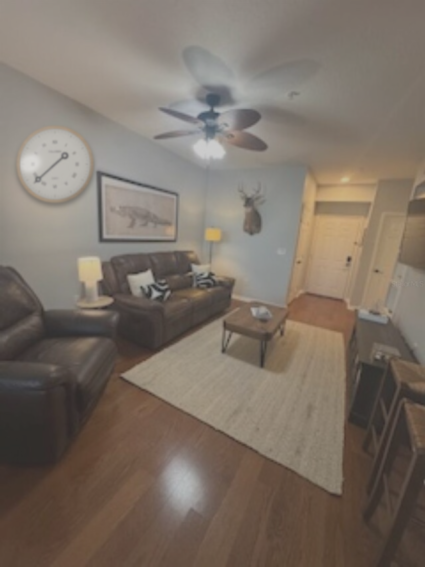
1:38
